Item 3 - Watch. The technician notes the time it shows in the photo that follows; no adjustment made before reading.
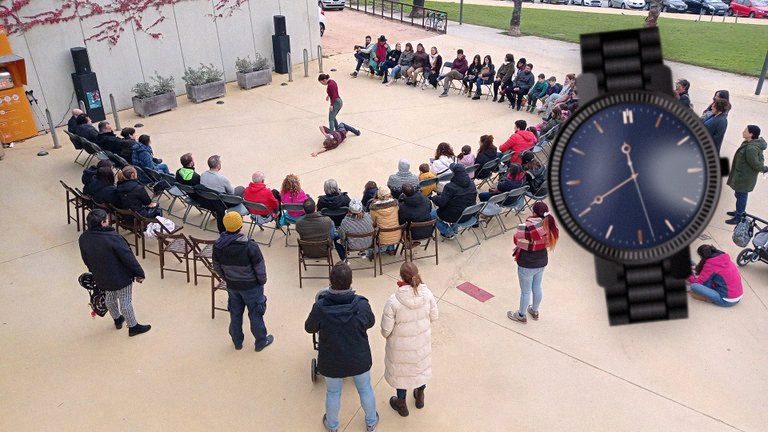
11:40:28
